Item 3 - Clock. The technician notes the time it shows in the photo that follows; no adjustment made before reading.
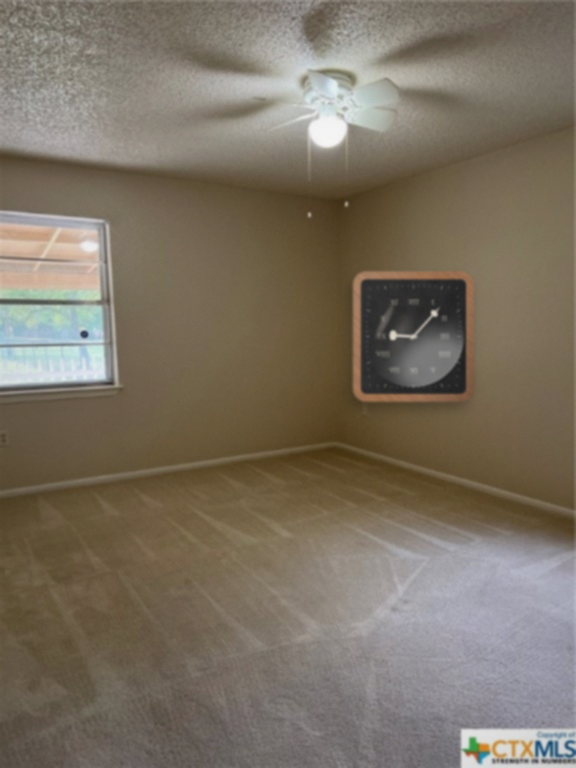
9:07
